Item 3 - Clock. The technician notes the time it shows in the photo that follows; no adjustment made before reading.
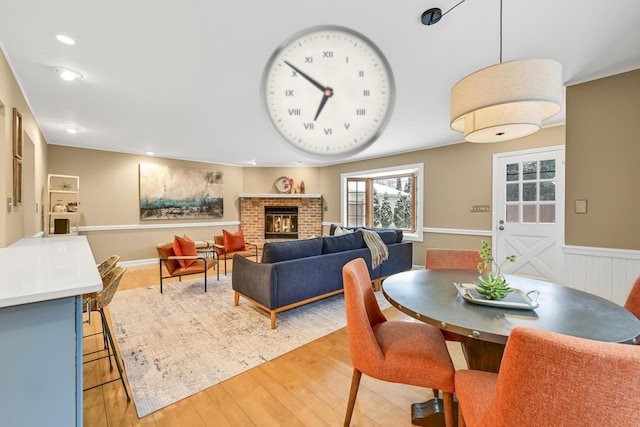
6:51
